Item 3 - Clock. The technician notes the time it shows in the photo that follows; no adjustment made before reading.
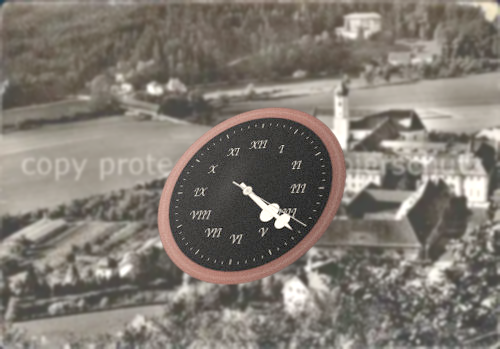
4:21:20
